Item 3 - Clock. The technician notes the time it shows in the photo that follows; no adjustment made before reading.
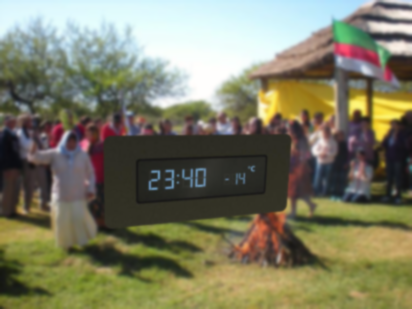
23:40
